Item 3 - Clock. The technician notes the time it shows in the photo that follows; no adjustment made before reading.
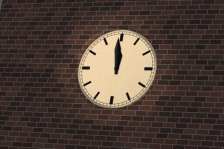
11:59
